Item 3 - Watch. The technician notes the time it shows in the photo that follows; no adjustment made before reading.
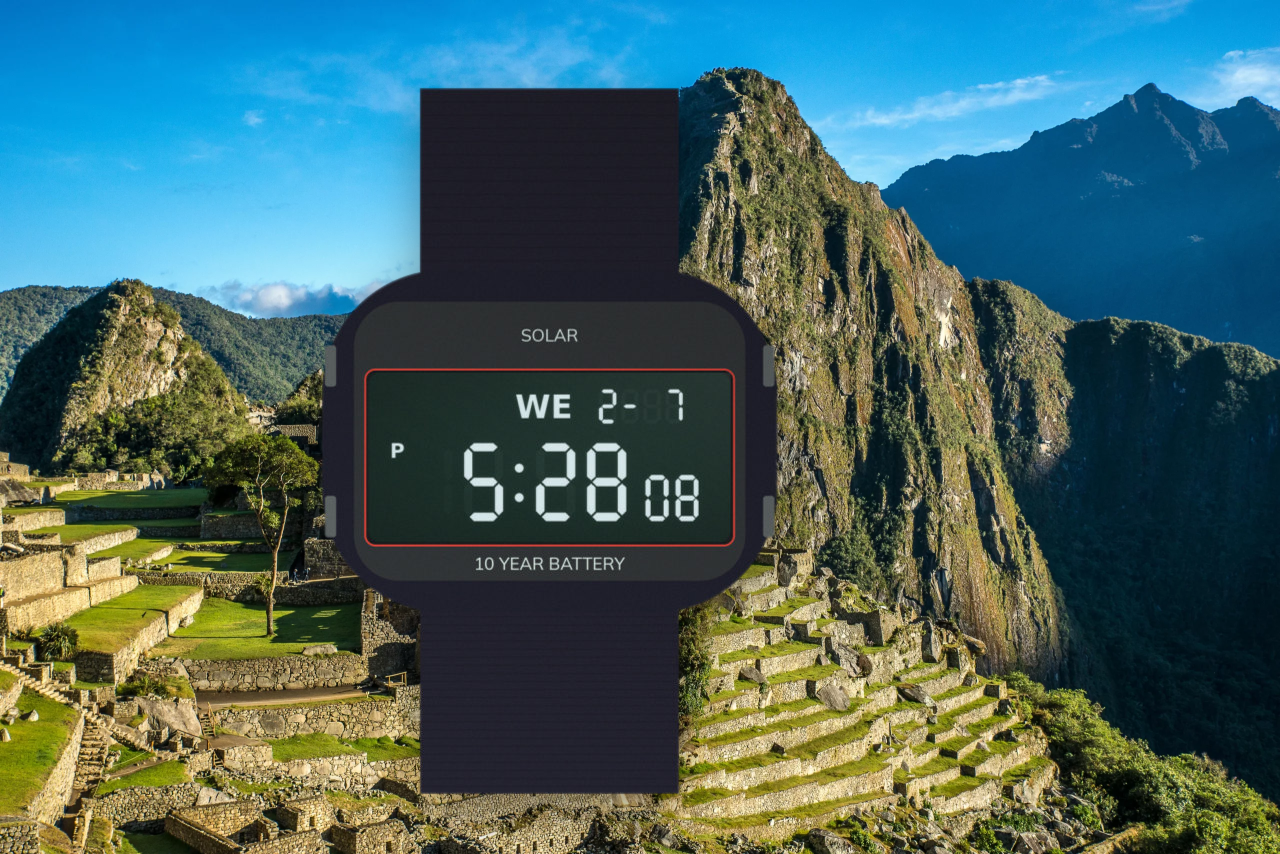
5:28:08
